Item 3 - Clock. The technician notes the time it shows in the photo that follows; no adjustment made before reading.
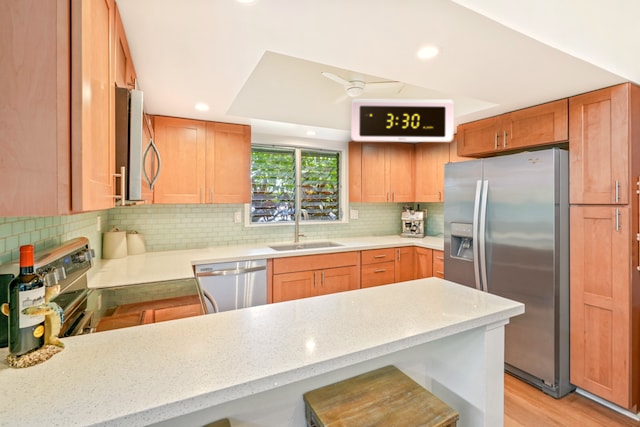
3:30
